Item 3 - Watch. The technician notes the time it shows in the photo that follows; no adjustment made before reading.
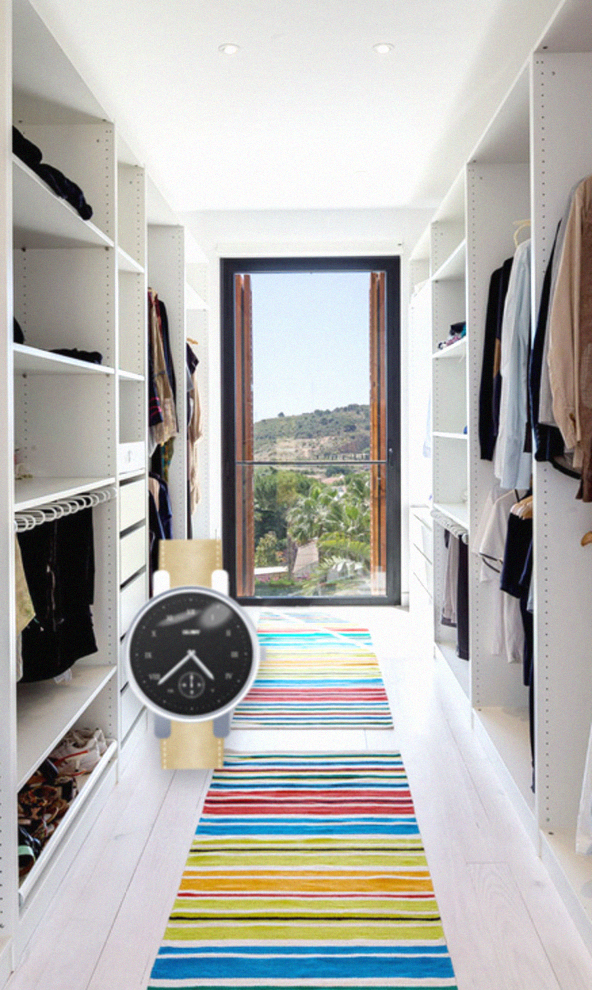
4:38
